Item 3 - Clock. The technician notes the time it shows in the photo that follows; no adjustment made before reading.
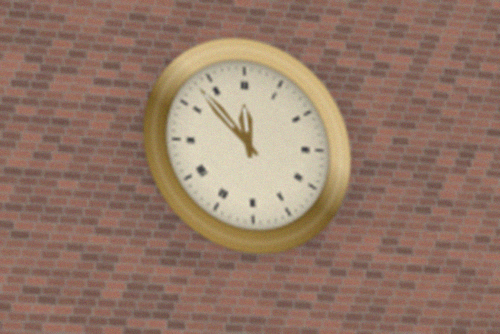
11:53
